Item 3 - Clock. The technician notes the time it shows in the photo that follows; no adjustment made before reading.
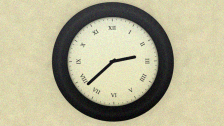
2:38
